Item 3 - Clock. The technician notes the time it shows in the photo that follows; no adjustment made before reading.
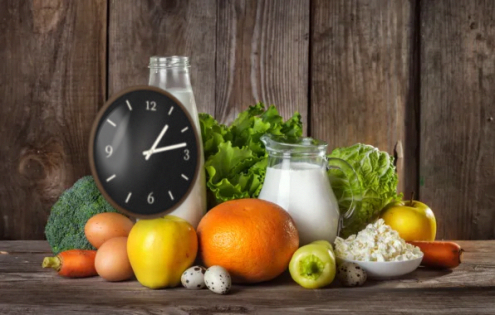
1:13
